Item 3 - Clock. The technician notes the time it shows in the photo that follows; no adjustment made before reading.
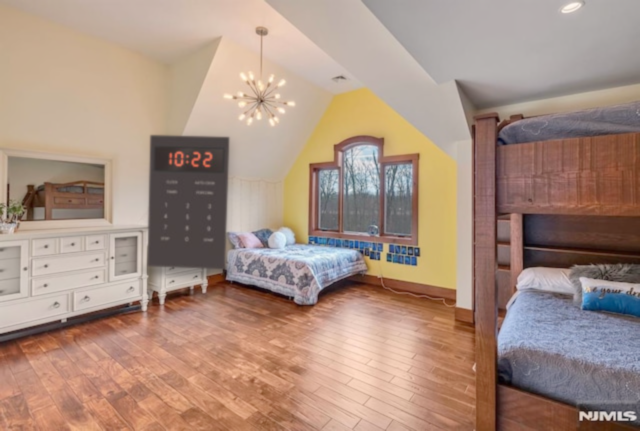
10:22
